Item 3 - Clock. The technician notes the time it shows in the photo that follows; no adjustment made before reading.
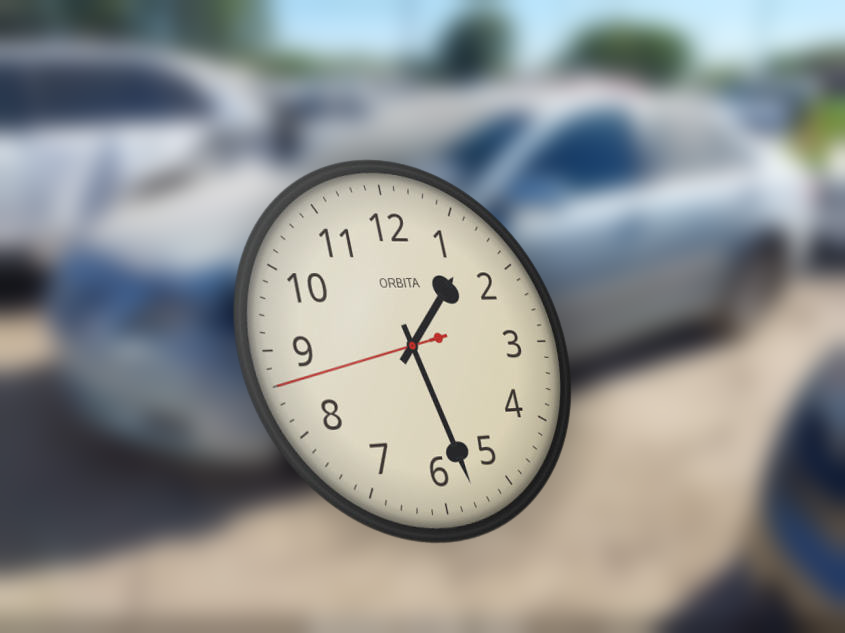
1:27:43
